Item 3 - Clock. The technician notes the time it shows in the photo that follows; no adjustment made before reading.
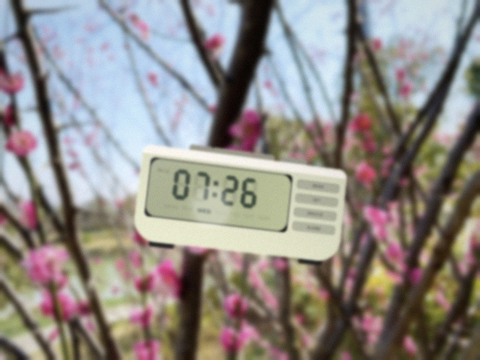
7:26
